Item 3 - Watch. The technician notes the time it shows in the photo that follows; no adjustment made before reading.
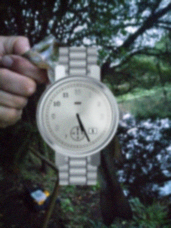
5:26
